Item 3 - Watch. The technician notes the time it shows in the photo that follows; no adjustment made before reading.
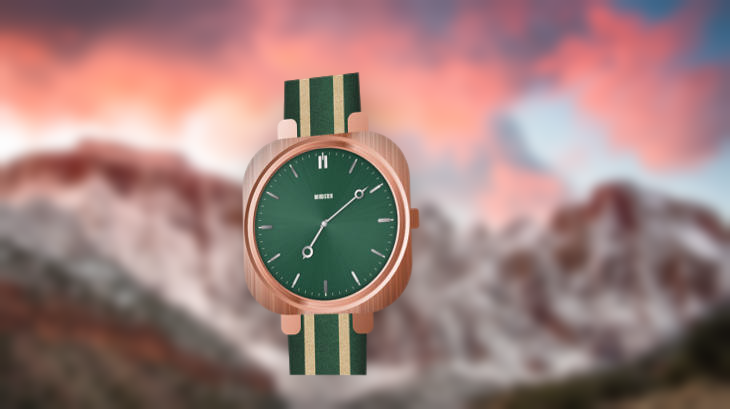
7:09
